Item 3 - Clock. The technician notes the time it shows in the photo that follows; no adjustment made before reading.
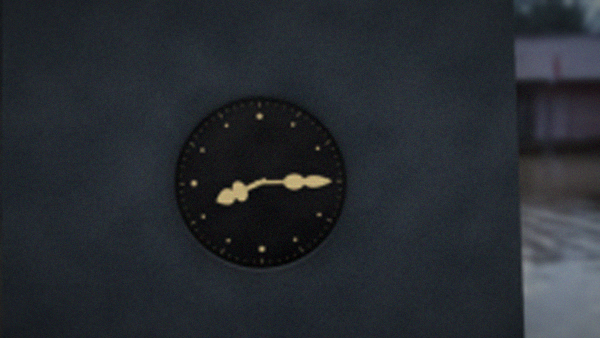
8:15
